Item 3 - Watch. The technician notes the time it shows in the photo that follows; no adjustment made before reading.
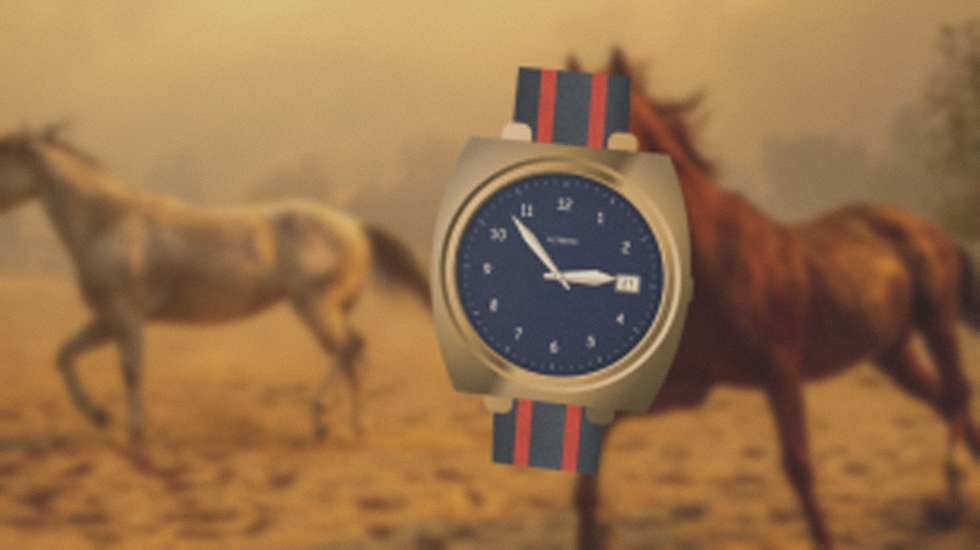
2:53
